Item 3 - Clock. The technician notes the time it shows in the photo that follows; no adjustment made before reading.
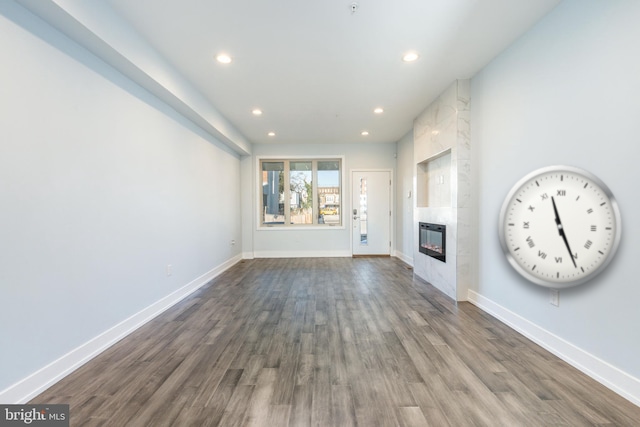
11:26
